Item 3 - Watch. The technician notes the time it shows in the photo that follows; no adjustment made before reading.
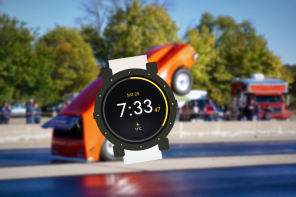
7:33
